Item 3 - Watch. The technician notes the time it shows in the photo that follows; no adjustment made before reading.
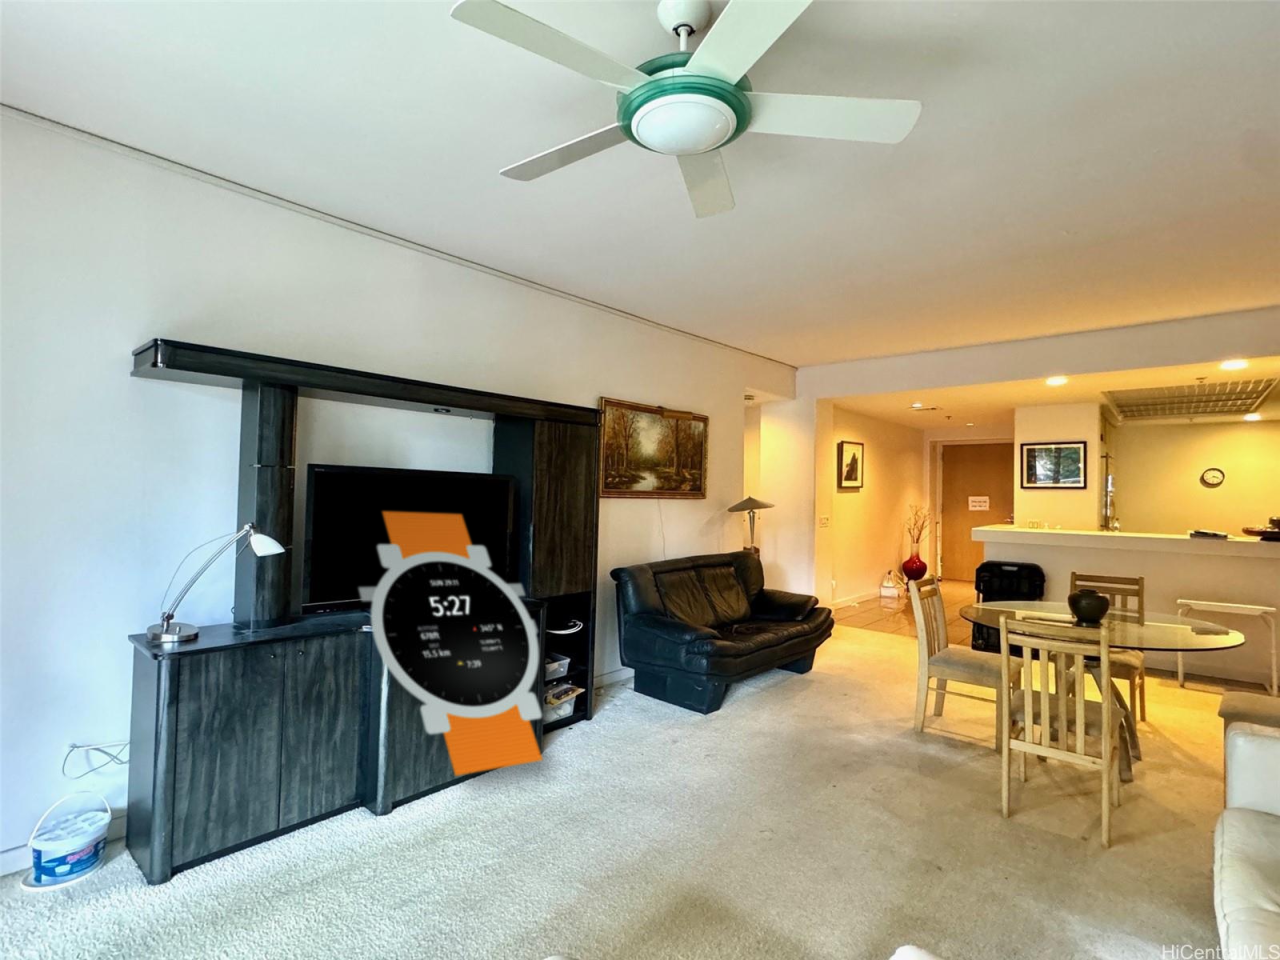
5:27
